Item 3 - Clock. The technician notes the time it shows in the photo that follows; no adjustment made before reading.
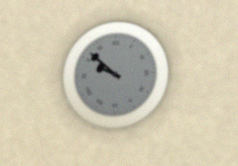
9:52
